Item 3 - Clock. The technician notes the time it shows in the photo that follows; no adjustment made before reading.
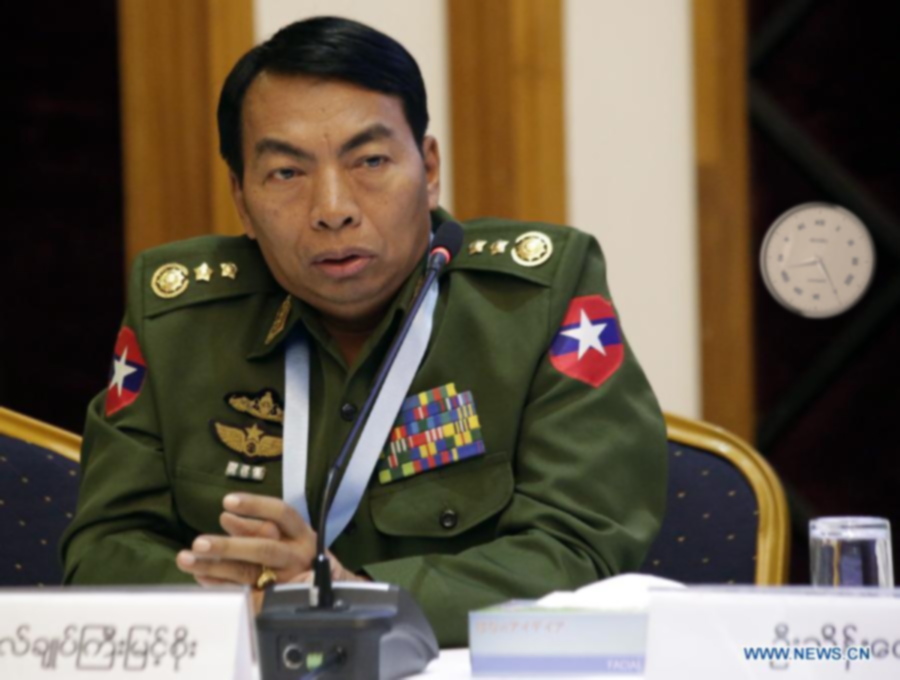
8:25
